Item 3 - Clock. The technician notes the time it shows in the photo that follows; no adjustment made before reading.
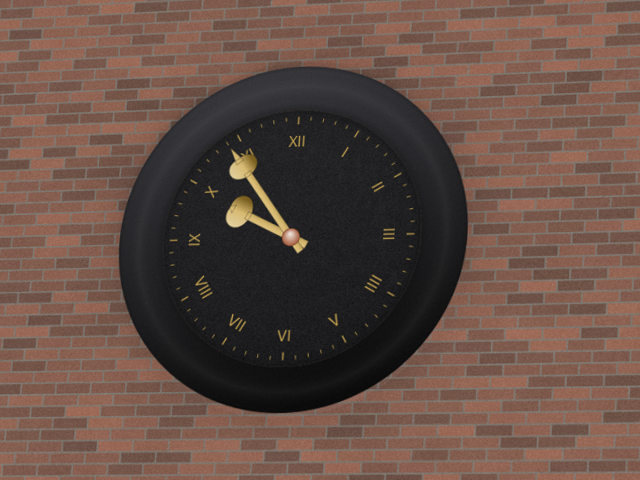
9:54
